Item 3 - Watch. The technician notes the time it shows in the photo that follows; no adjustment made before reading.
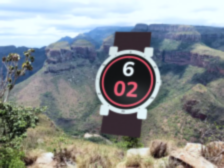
6:02
